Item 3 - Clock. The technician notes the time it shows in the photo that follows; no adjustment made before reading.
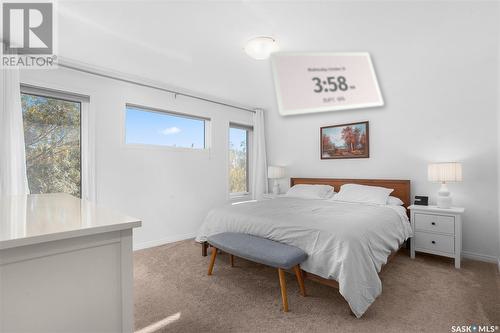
3:58
